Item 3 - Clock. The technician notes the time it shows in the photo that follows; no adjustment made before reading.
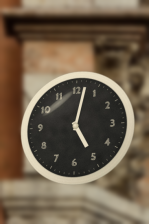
5:02
